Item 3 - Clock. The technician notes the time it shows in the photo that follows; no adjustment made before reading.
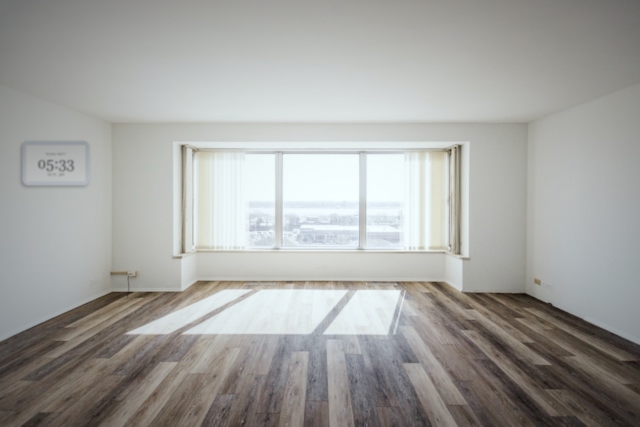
5:33
